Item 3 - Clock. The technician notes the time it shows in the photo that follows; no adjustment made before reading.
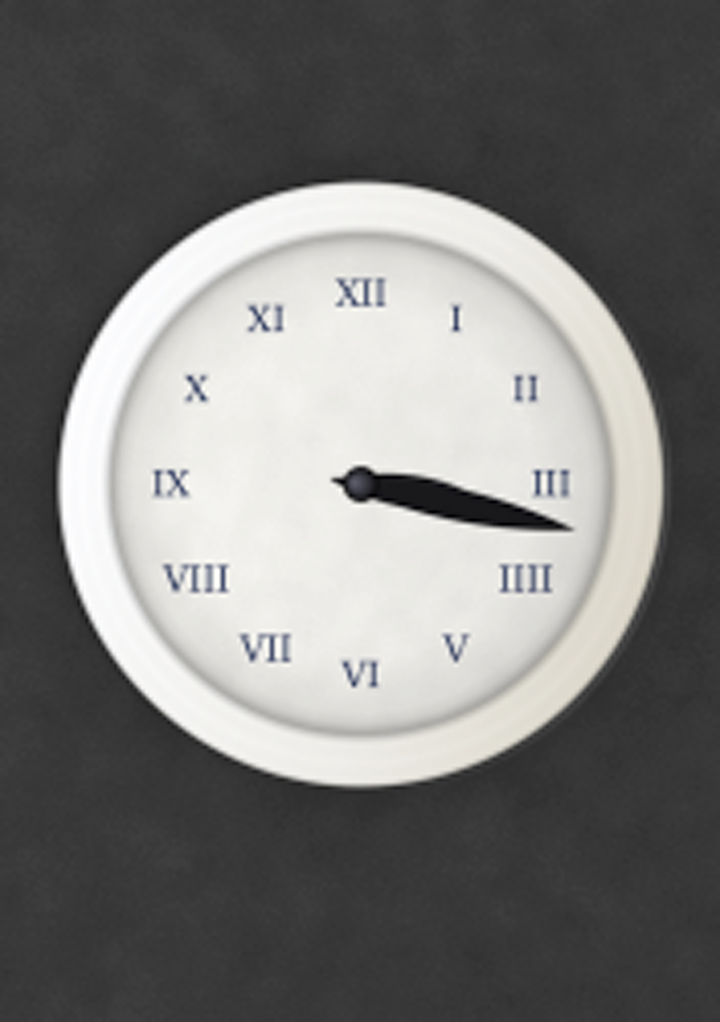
3:17
